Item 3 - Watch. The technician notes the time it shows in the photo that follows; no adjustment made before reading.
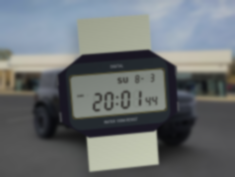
20:01
